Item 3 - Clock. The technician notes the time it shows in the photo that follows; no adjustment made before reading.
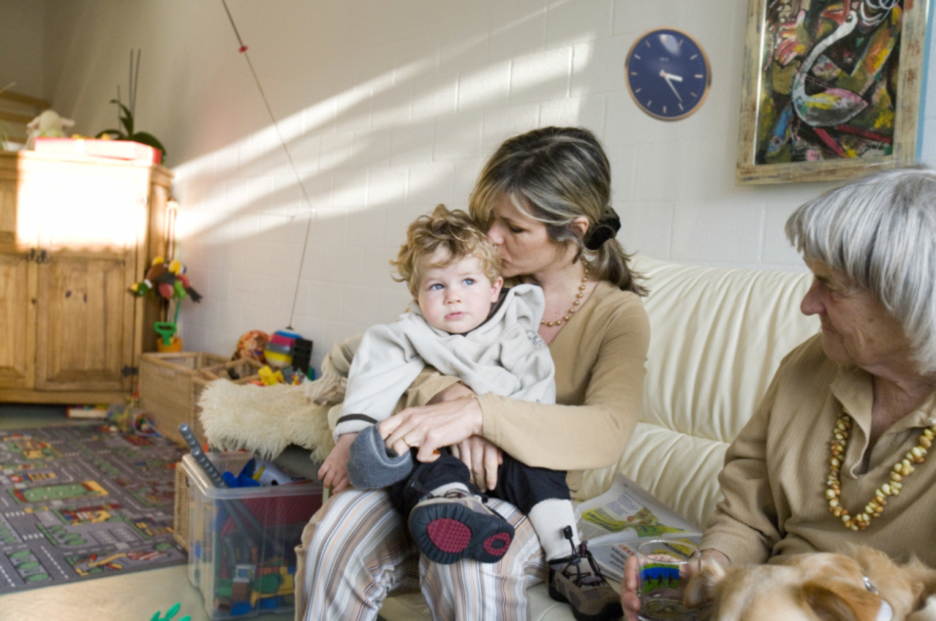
3:24
